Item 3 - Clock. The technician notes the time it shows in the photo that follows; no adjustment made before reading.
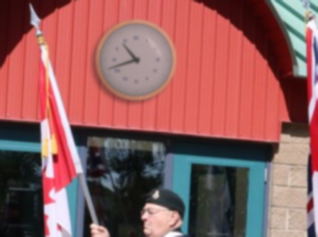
10:42
